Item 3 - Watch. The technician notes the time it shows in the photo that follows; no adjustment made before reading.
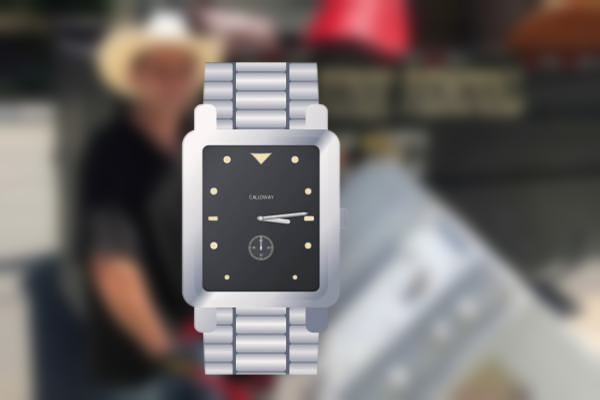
3:14
